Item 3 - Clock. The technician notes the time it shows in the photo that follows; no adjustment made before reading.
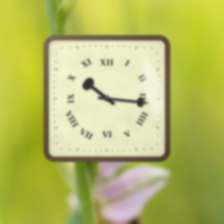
10:16
